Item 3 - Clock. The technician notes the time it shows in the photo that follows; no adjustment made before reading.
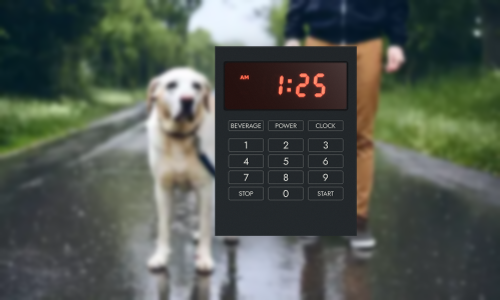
1:25
